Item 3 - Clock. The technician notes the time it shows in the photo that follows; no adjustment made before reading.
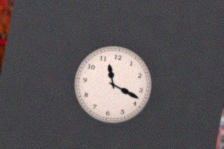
11:18
